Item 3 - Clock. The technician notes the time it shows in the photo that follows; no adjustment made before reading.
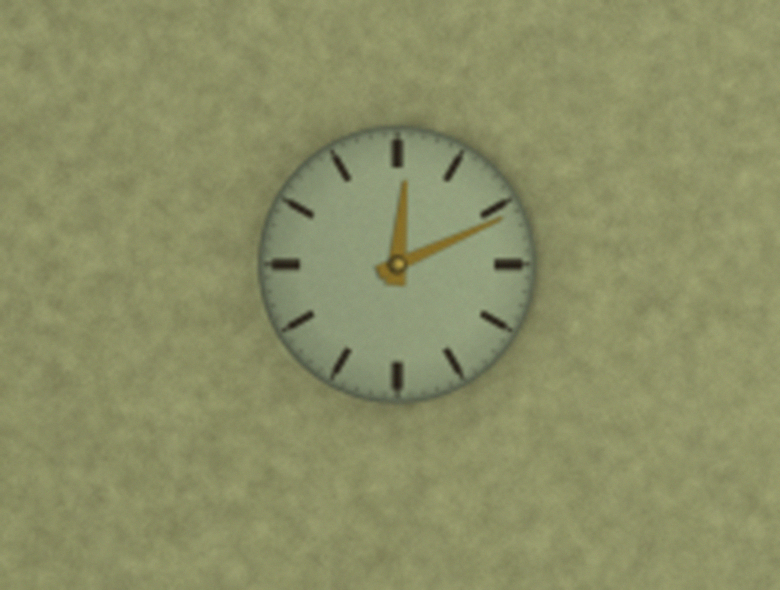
12:11
